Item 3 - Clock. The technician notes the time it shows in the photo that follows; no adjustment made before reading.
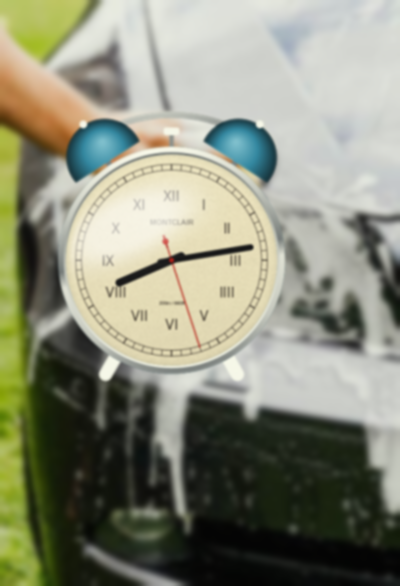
8:13:27
